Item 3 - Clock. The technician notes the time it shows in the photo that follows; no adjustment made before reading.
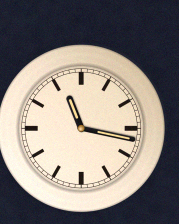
11:17
